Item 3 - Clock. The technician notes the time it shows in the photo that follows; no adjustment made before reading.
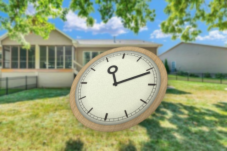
11:11
